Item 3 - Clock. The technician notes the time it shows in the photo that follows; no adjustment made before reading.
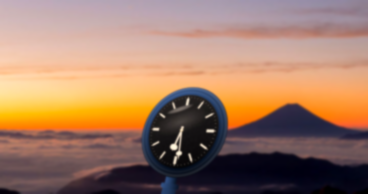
6:29
